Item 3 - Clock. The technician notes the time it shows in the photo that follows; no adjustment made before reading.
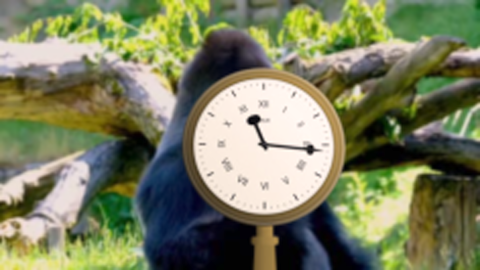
11:16
